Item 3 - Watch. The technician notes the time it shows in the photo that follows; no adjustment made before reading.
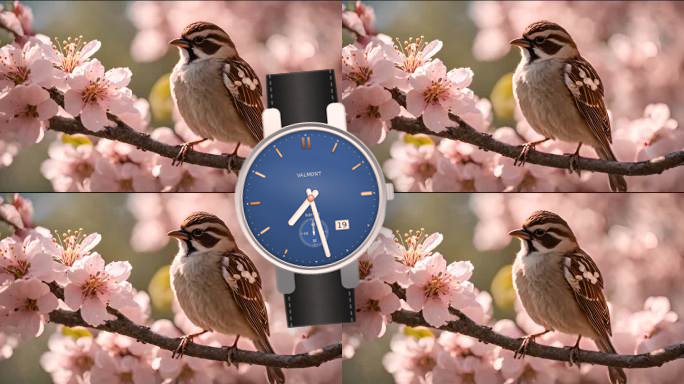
7:28
